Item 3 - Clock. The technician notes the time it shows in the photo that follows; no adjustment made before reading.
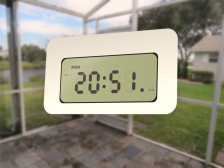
20:51
